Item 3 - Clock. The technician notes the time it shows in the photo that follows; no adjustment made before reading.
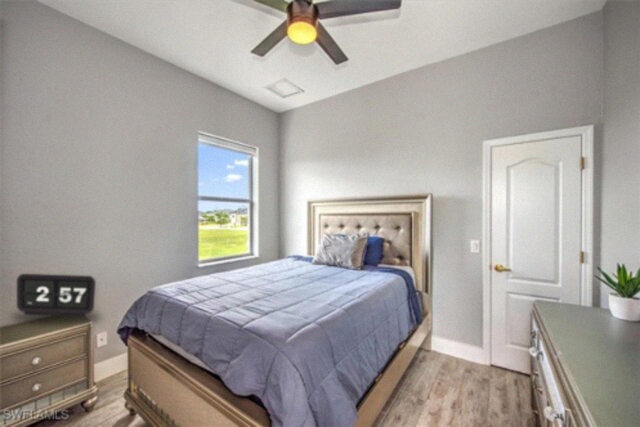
2:57
